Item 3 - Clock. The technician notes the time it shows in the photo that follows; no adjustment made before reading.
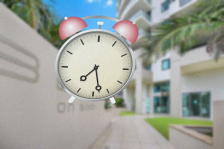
7:28
